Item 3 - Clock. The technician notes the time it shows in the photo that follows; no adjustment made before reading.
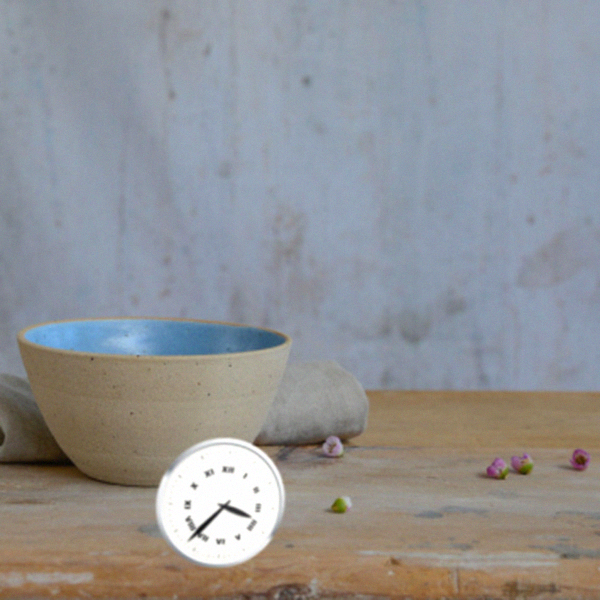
3:37
